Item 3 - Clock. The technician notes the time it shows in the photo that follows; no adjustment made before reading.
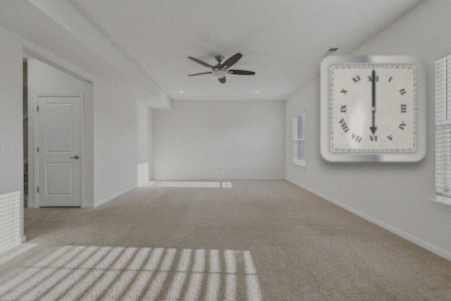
6:00
